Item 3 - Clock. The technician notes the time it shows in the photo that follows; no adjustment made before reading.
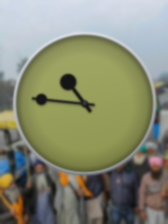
10:46
